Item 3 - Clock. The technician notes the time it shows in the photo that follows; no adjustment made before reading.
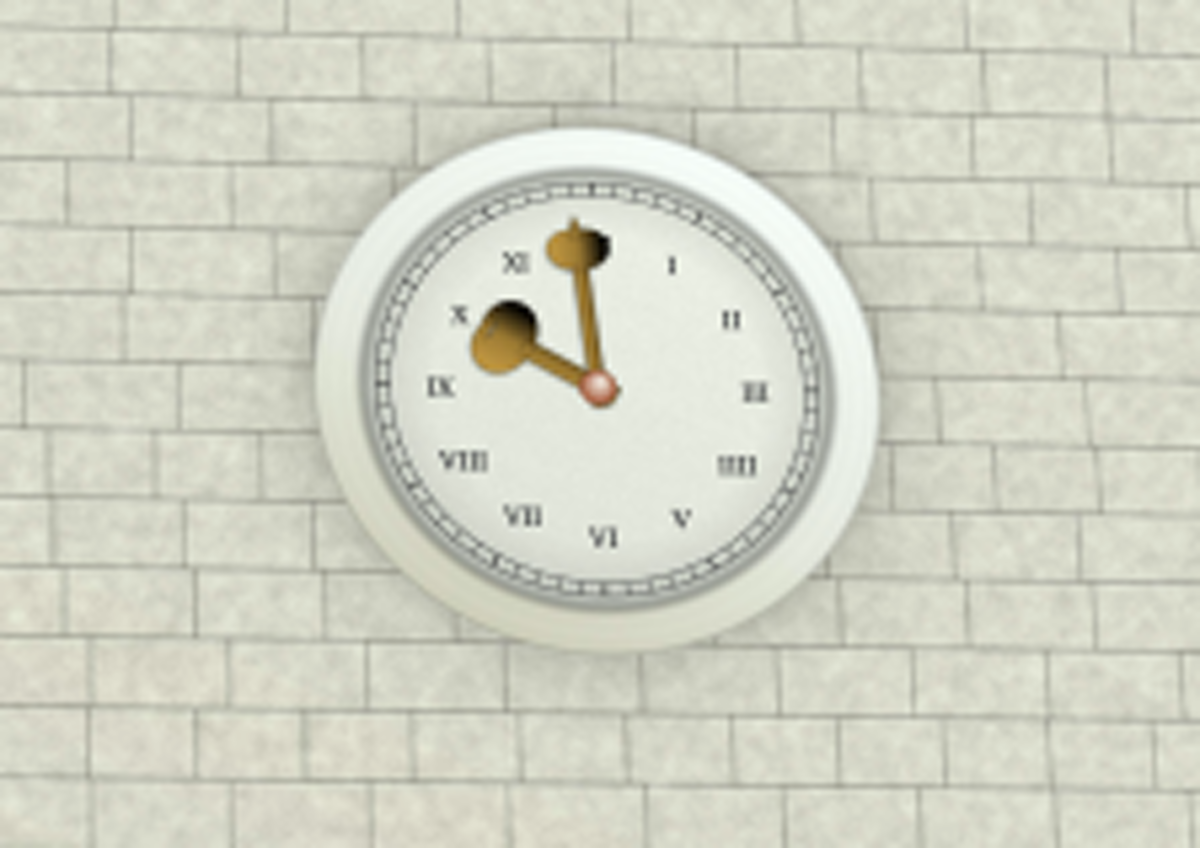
9:59
